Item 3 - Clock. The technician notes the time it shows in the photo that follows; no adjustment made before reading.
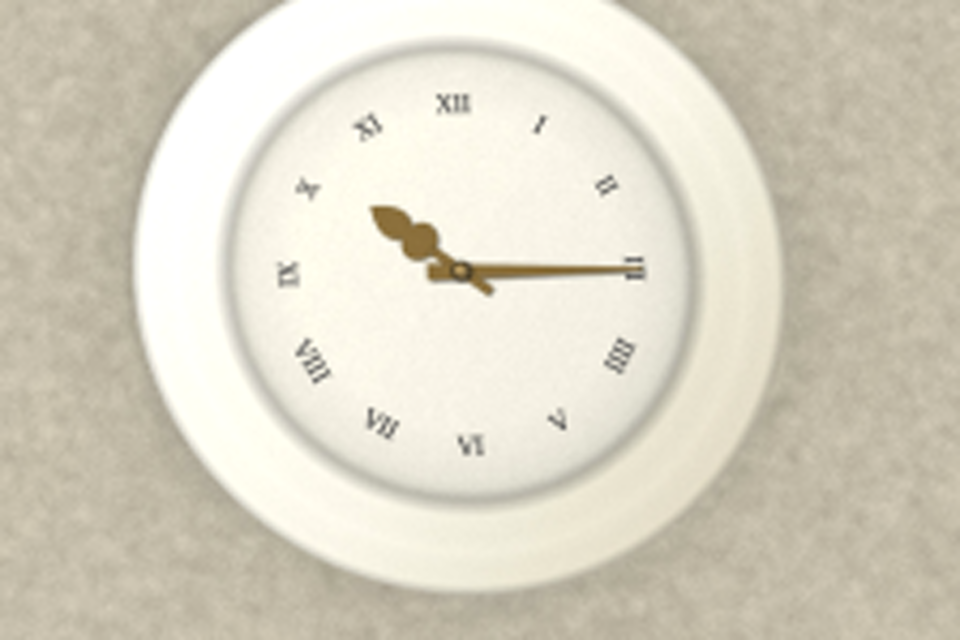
10:15
